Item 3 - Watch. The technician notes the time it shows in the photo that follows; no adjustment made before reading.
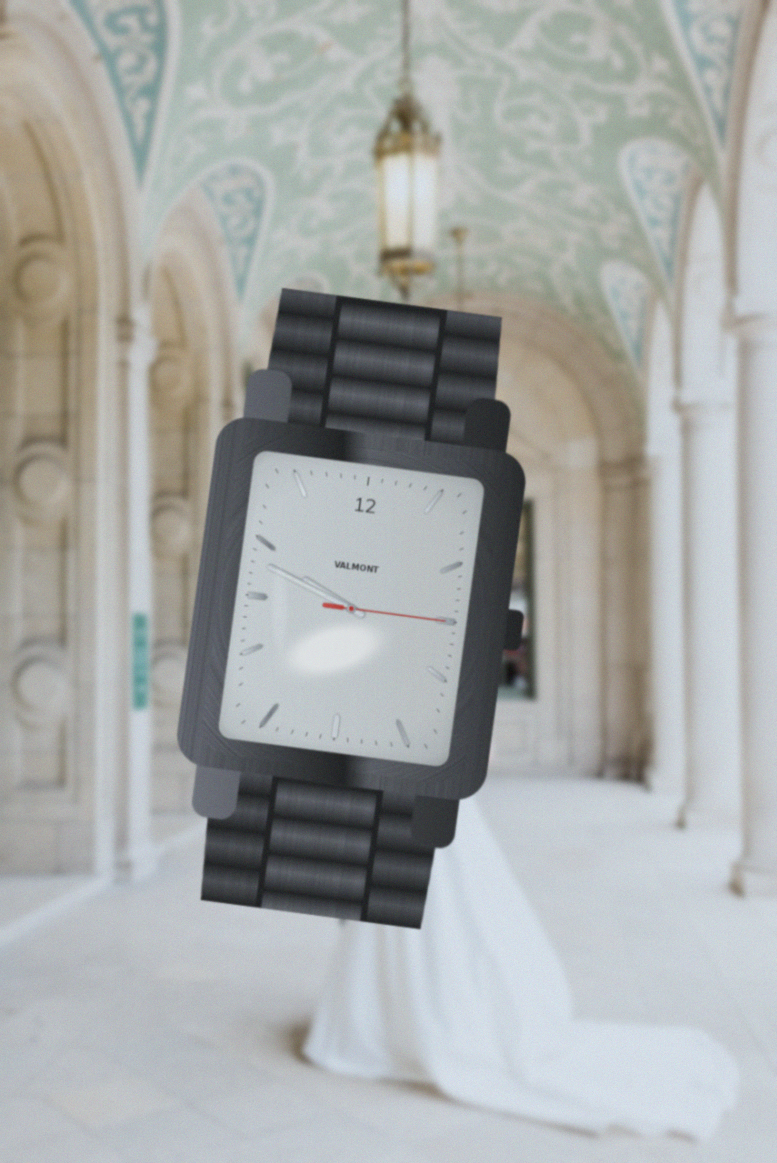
9:48:15
